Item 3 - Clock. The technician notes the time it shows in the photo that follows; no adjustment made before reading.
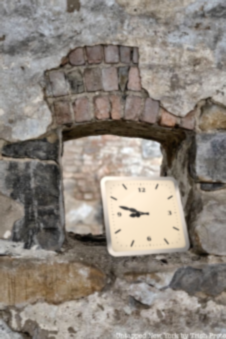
8:48
